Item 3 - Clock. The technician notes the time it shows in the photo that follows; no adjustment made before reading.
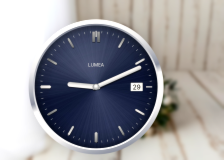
9:11
